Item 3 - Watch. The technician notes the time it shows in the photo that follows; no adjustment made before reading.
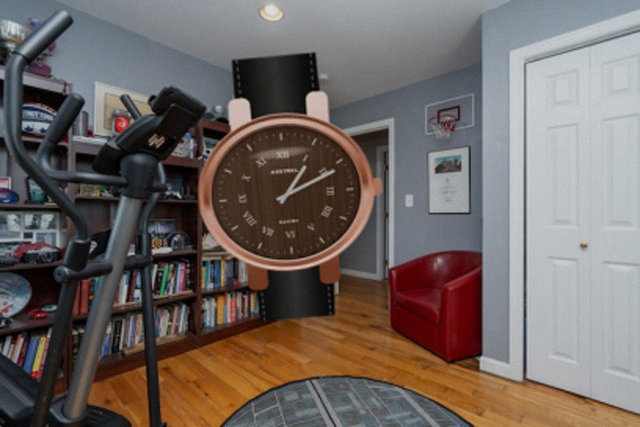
1:11
